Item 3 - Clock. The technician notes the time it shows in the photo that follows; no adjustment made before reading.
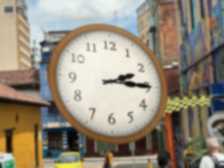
2:15
